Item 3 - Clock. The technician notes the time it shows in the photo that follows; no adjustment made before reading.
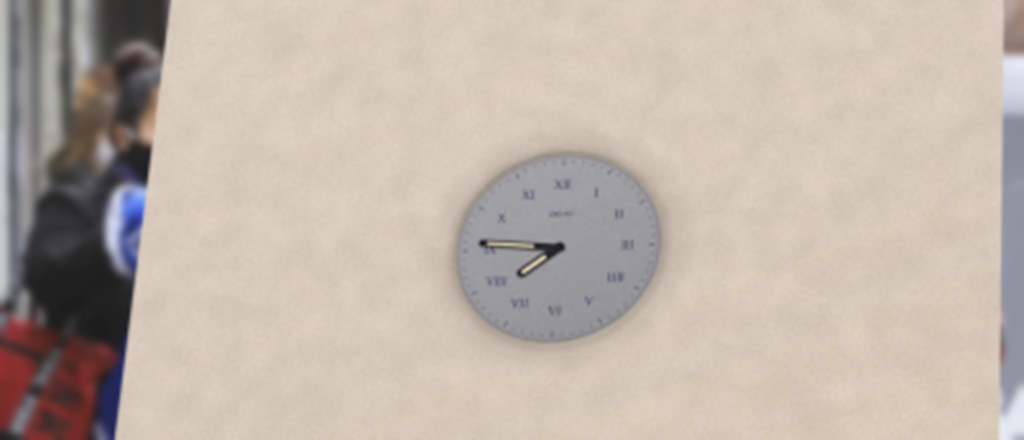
7:46
